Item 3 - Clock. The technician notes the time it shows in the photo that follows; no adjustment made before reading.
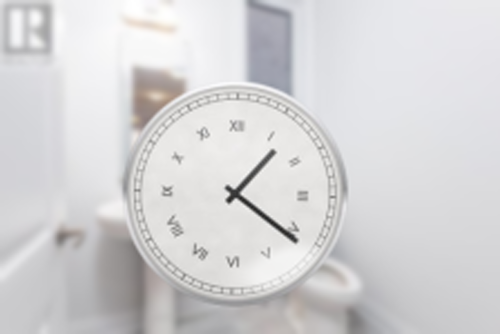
1:21
